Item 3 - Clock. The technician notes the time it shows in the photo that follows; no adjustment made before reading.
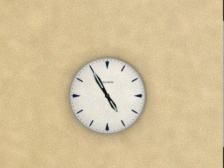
4:55
